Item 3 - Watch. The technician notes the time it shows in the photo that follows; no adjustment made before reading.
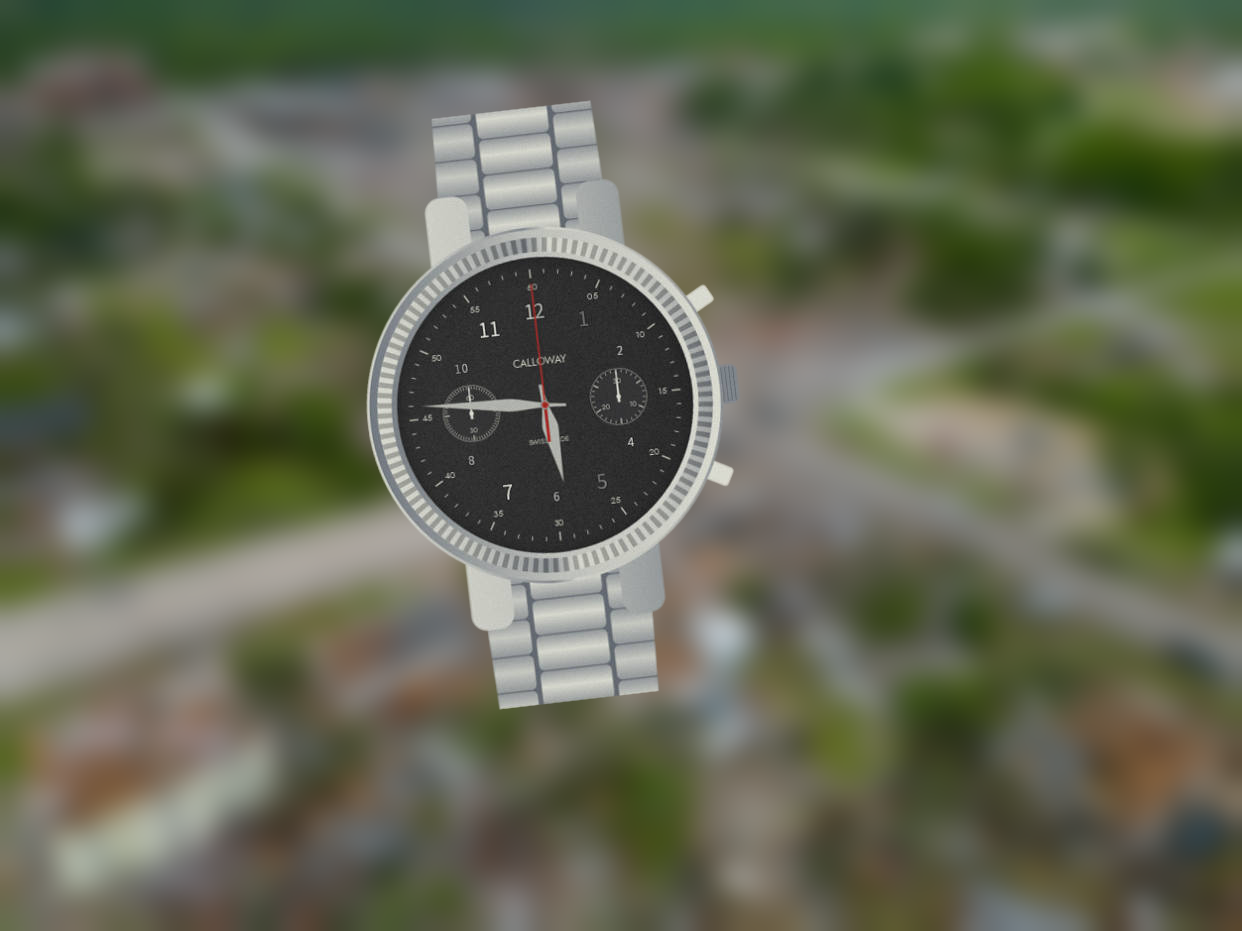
5:46
